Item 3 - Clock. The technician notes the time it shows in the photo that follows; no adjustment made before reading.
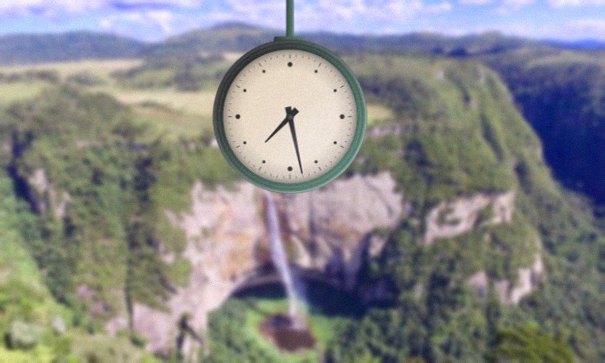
7:28
